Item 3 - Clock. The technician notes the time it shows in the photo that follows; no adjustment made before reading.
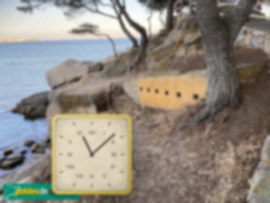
11:08
